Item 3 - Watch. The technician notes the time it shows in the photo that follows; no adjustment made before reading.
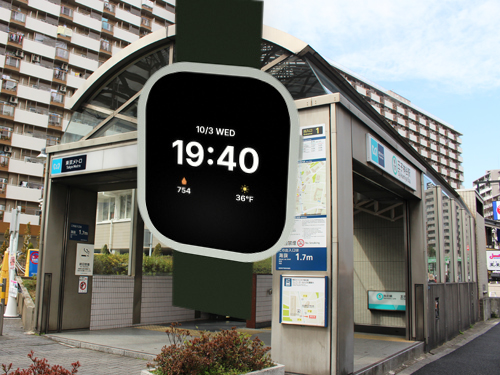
19:40
